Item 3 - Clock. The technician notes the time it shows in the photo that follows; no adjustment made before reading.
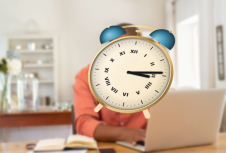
3:14
